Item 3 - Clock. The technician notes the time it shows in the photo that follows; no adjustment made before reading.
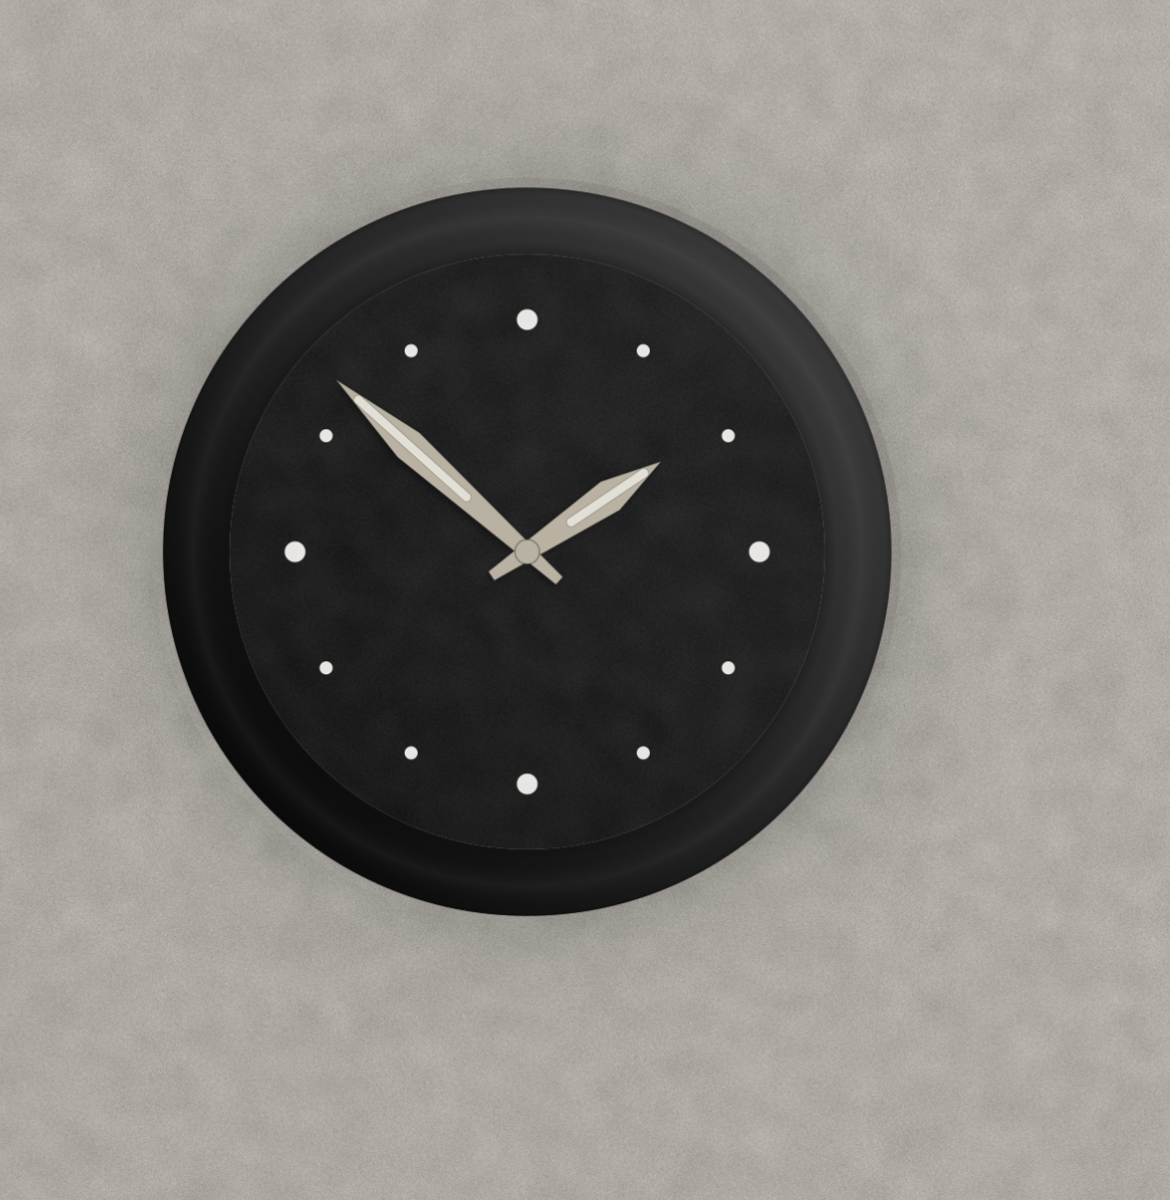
1:52
